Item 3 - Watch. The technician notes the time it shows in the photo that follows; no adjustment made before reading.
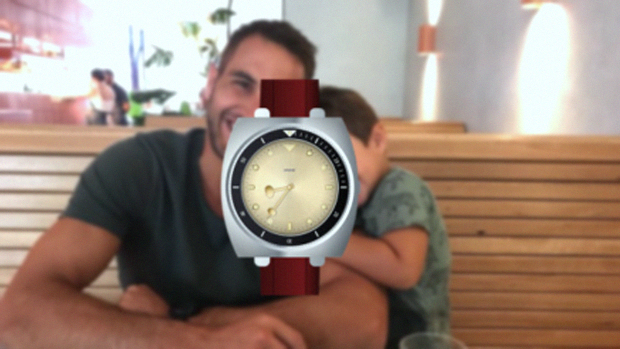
8:36
